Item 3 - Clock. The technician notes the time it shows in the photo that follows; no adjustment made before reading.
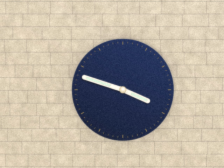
3:48
